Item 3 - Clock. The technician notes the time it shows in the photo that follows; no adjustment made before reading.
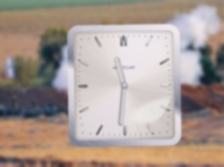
11:31
